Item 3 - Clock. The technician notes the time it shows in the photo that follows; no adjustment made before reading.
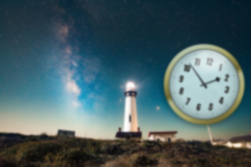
1:52
